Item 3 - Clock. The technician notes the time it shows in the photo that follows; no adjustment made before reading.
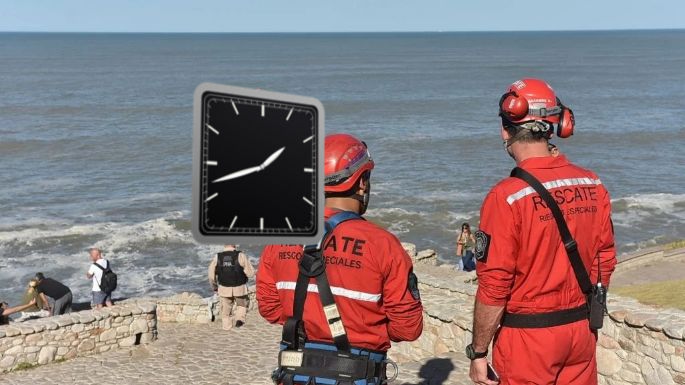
1:42
